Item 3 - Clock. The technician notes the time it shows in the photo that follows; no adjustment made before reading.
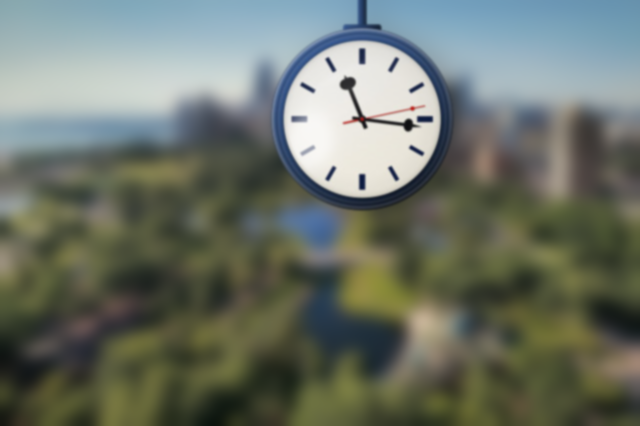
11:16:13
